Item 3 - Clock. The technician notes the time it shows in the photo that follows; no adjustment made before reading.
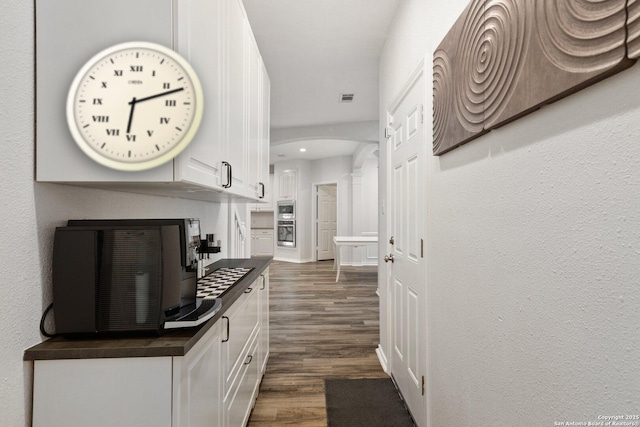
6:12
